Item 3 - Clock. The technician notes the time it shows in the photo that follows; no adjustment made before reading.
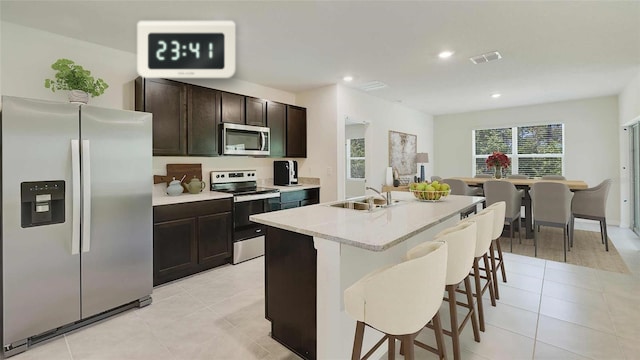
23:41
